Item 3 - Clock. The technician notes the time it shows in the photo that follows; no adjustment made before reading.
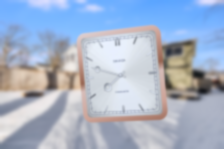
7:48
